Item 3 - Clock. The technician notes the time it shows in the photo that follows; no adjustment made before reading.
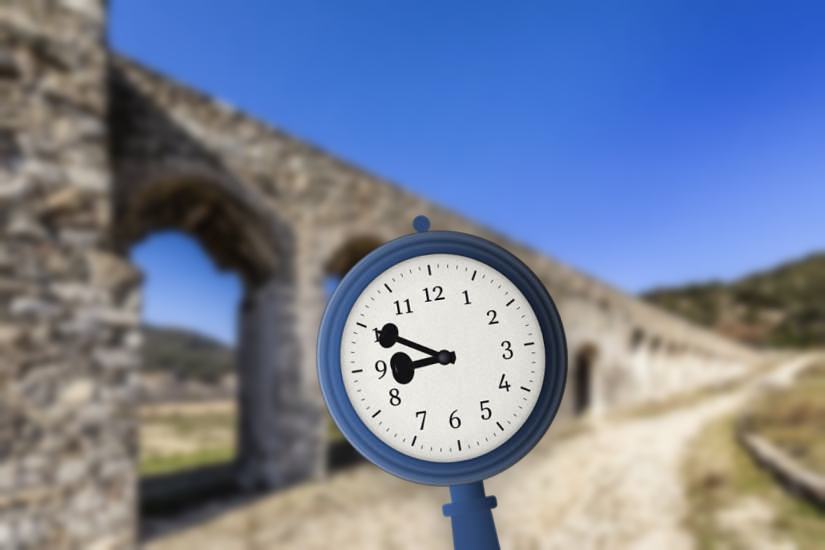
8:50
